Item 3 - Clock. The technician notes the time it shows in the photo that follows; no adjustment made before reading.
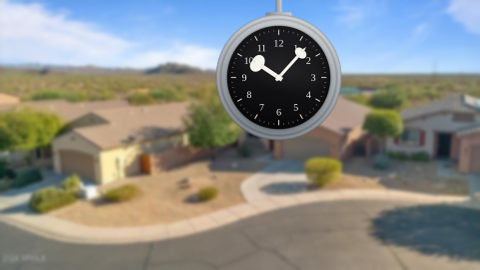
10:07
